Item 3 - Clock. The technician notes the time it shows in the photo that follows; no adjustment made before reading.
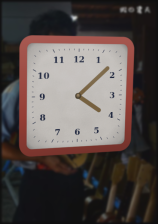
4:08
